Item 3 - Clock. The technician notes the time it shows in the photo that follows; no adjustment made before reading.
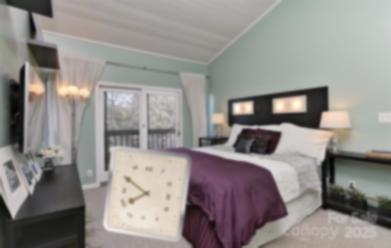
7:50
